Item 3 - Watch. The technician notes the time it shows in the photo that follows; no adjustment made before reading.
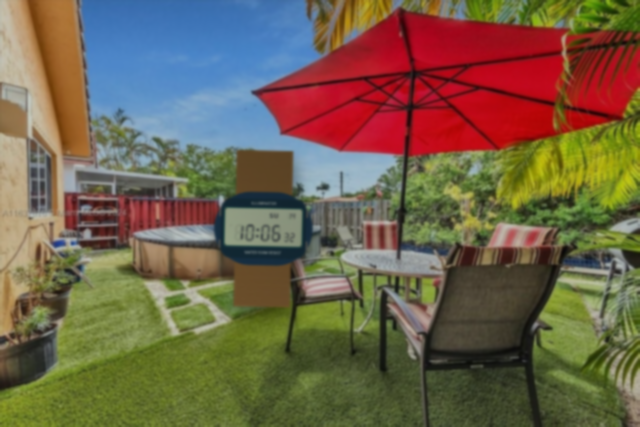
10:06
